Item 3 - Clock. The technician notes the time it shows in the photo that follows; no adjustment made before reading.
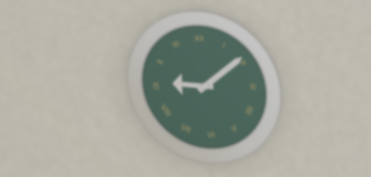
9:09
